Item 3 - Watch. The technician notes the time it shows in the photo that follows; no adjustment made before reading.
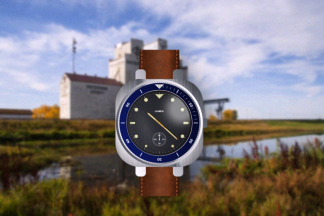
10:22
